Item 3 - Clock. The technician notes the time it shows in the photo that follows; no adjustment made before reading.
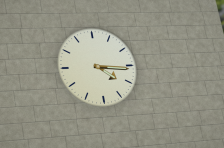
4:16
